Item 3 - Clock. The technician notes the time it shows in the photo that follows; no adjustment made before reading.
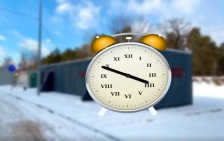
3:49
